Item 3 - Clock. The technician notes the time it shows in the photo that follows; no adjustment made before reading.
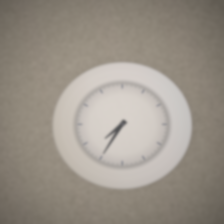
7:35
